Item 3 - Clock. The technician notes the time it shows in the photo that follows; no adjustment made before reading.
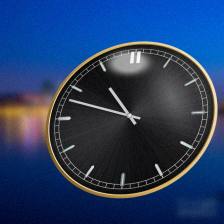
10:48
